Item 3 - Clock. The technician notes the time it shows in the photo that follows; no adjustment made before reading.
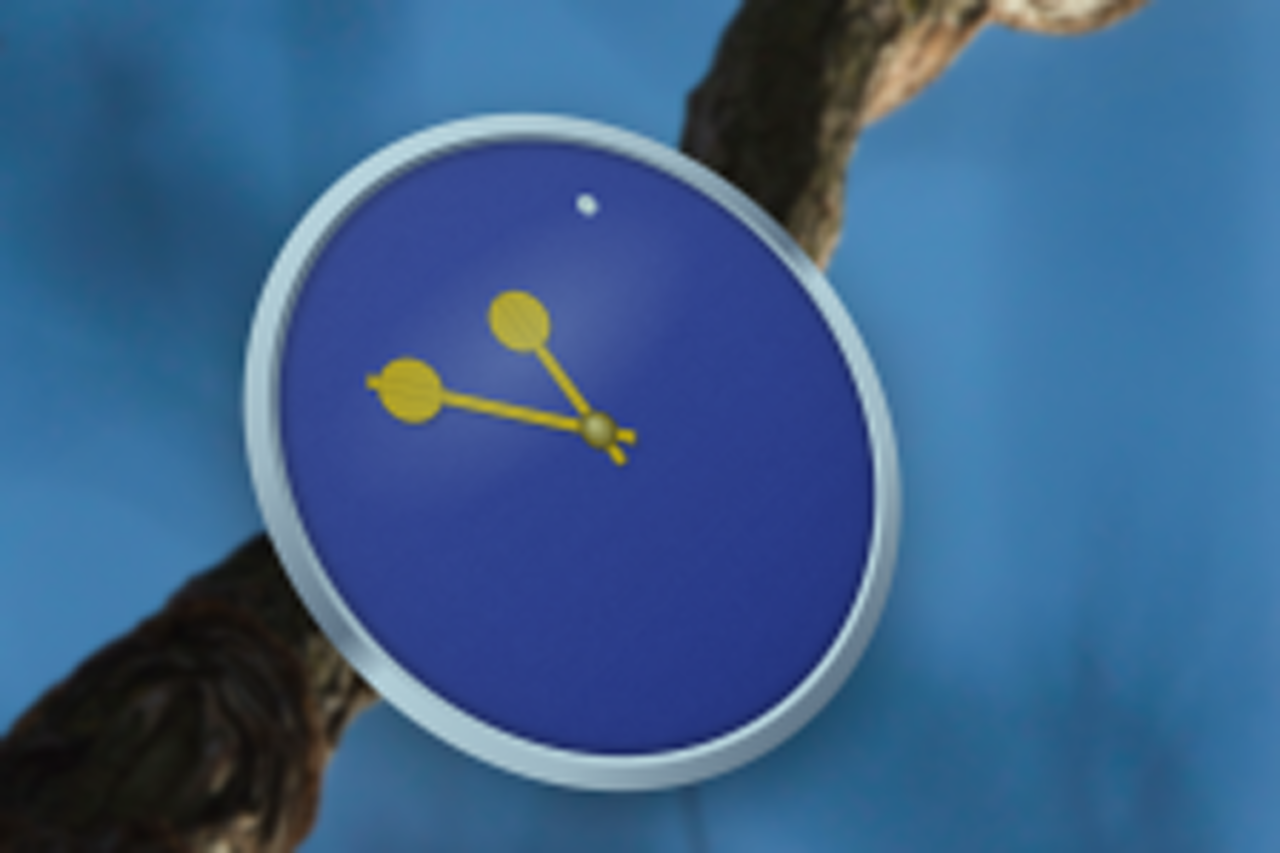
10:46
